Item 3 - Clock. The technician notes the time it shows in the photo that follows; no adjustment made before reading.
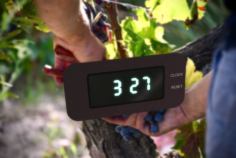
3:27
